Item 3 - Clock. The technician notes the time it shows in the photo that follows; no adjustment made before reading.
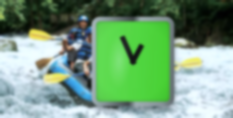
12:56
